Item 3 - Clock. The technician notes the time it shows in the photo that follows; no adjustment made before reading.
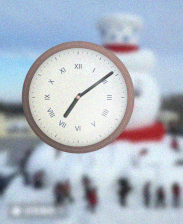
7:09
